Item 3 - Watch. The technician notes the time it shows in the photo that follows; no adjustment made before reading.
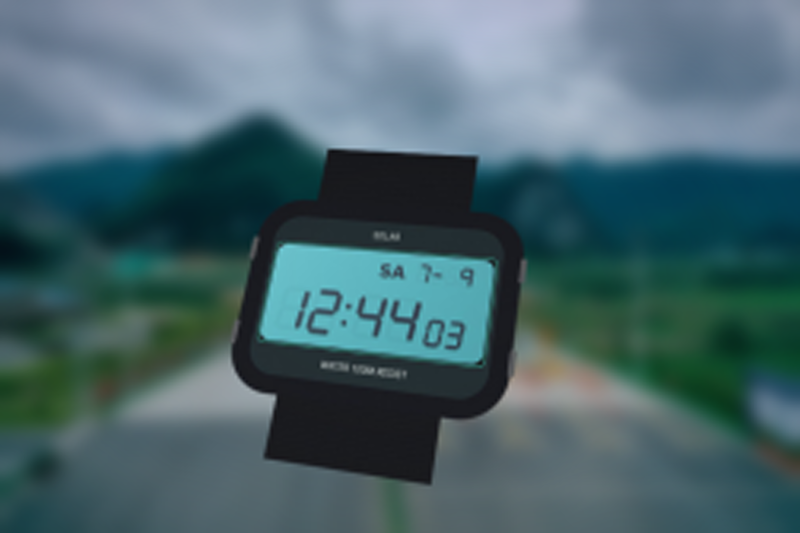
12:44:03
